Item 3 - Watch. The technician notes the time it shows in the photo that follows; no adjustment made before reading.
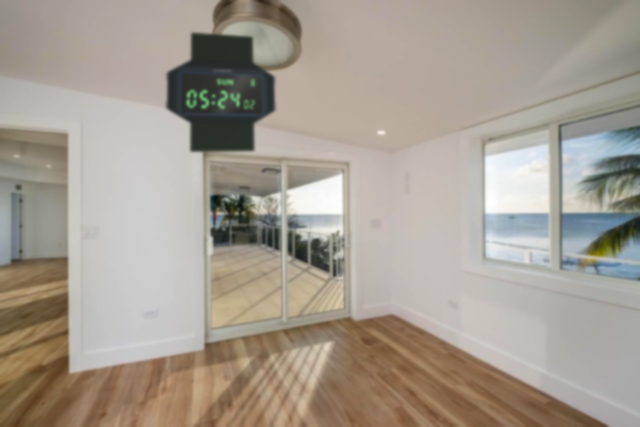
5:24
